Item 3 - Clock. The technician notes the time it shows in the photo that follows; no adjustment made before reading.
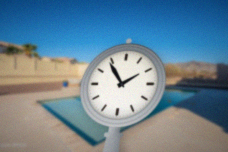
1:54
